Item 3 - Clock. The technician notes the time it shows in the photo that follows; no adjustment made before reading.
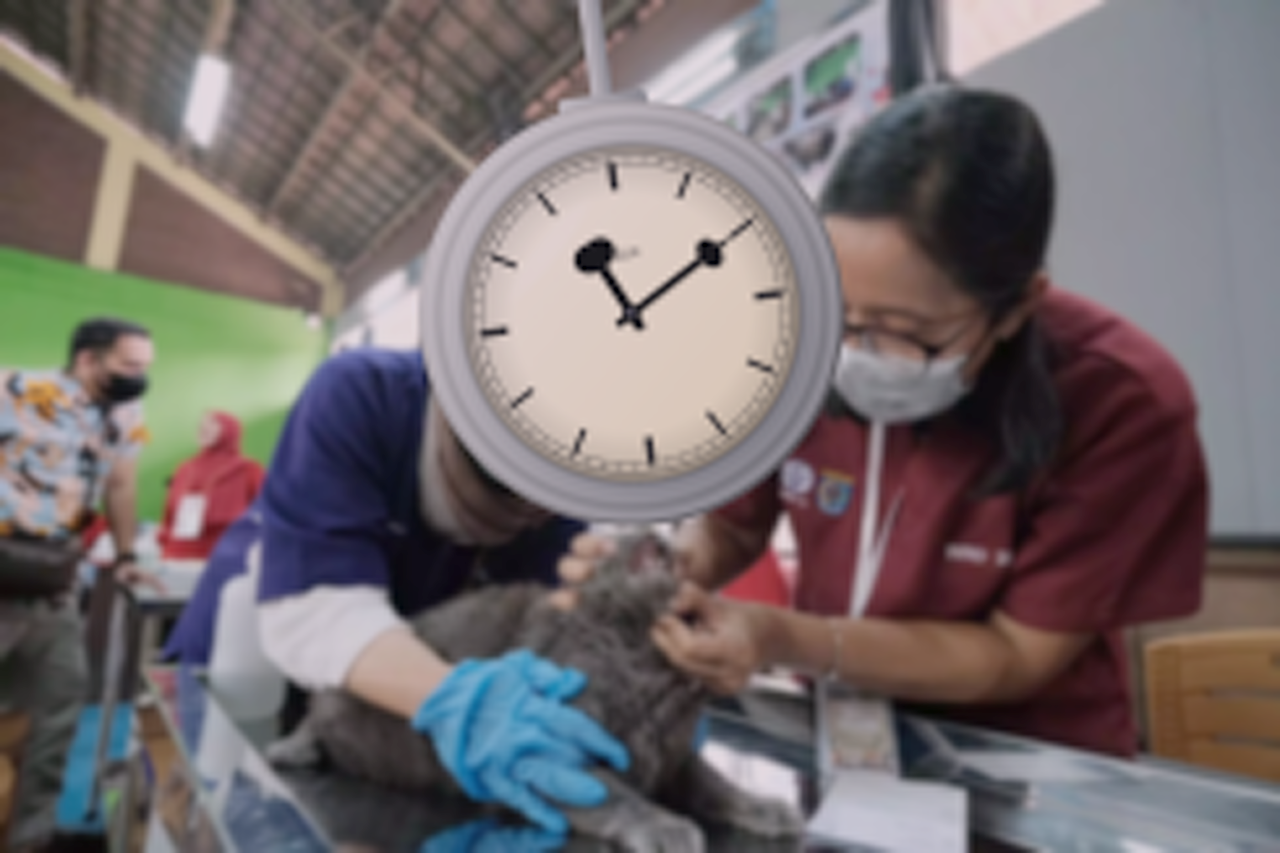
11:10
